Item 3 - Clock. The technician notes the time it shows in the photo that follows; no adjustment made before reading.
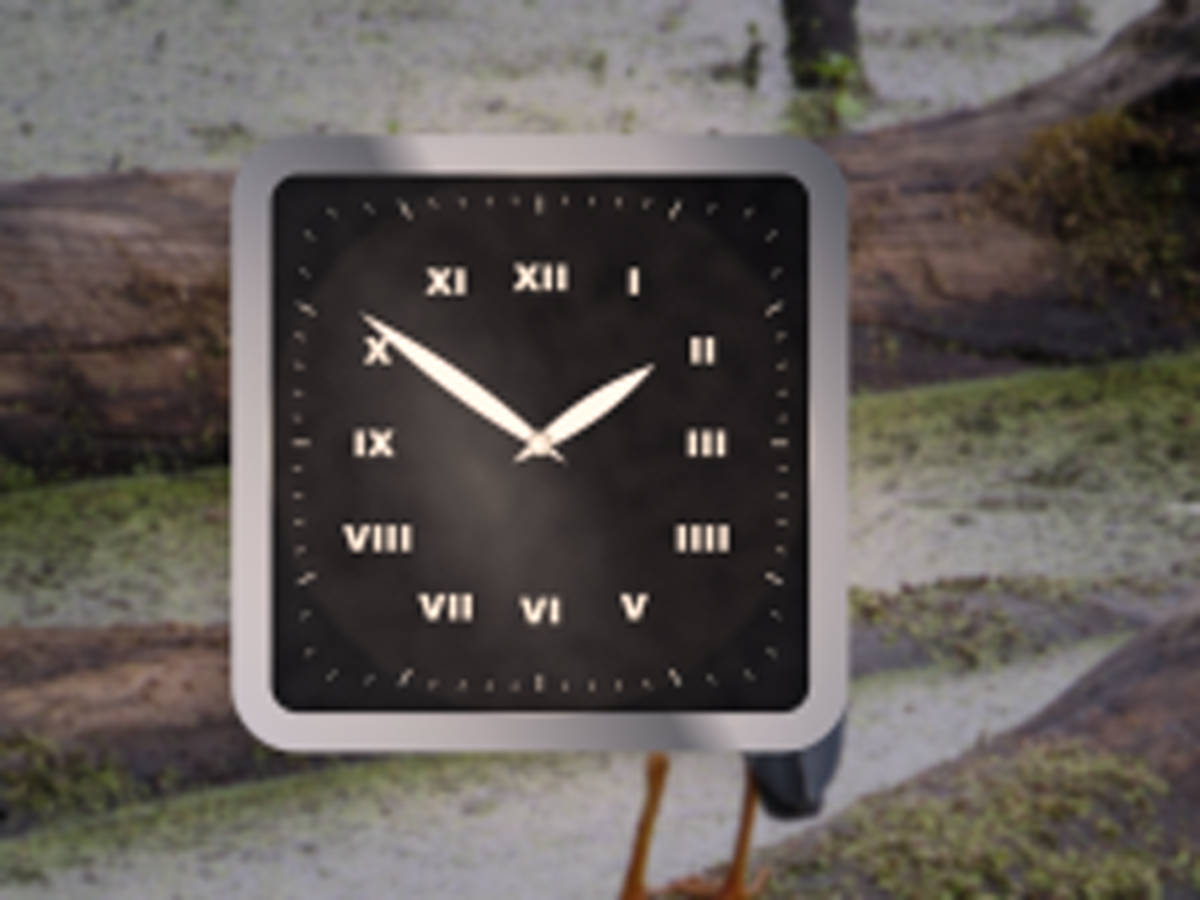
1:51
